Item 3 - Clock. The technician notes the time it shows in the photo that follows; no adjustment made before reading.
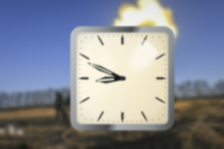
8:49
